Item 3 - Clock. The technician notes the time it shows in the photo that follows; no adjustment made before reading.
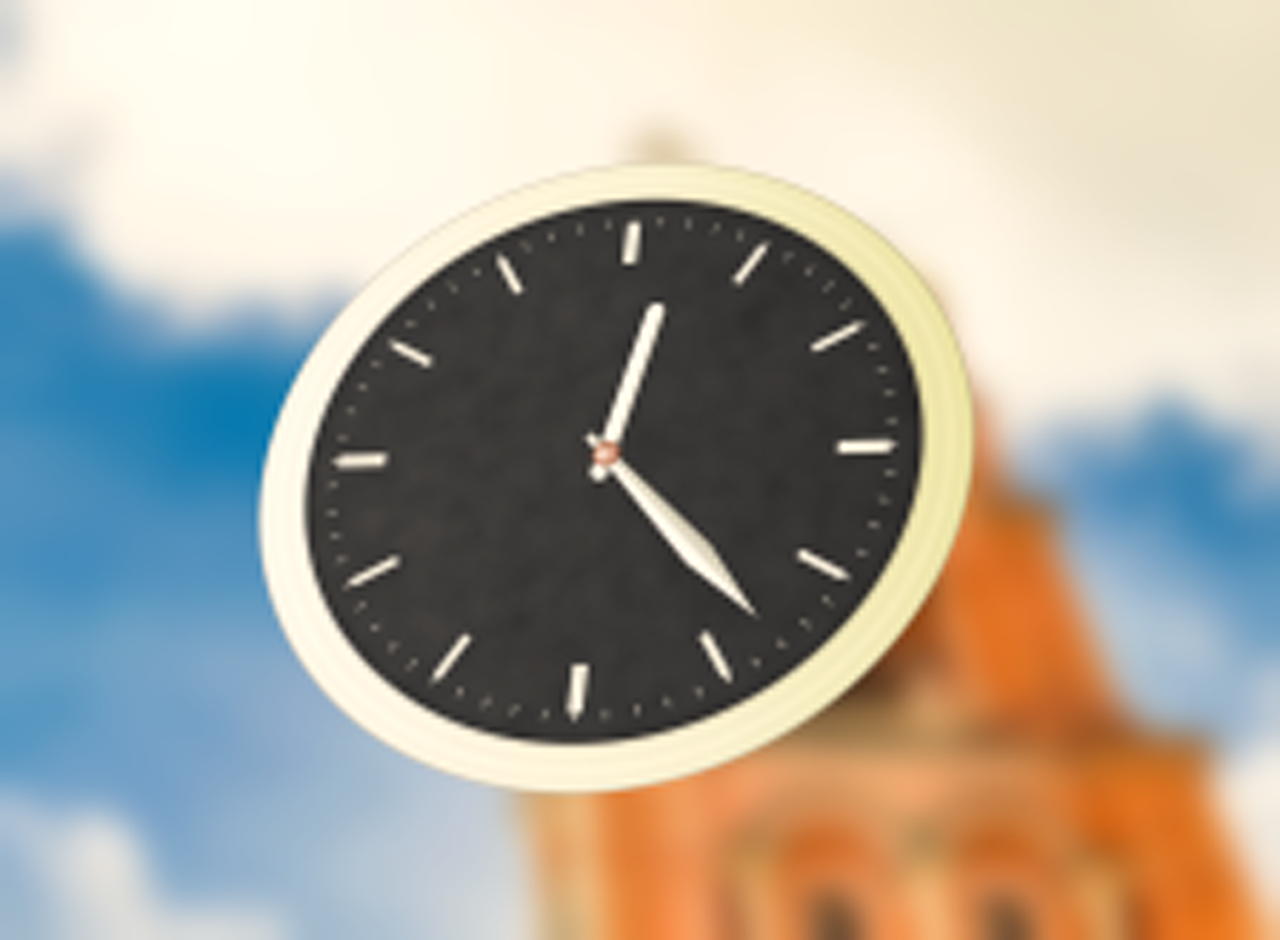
12:23
